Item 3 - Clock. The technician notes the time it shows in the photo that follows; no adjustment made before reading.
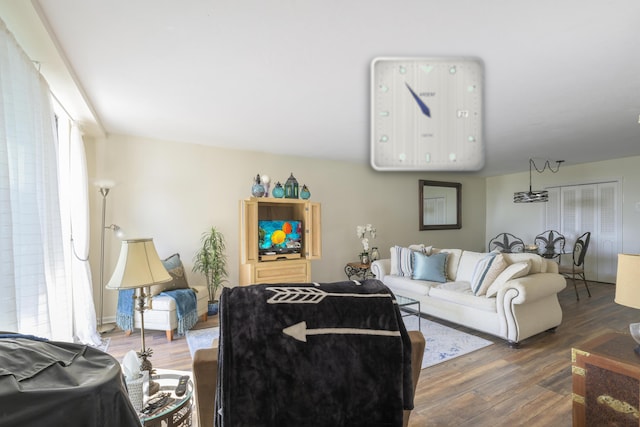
10:54
